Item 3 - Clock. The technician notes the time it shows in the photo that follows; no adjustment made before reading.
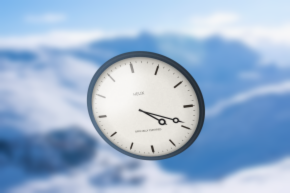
4:19
